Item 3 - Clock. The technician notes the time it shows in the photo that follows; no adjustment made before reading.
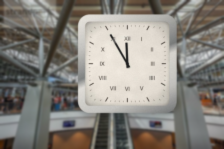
11:55
